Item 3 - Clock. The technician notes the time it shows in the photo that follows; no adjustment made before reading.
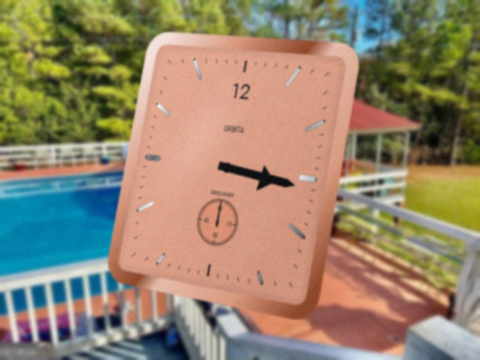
3:16
